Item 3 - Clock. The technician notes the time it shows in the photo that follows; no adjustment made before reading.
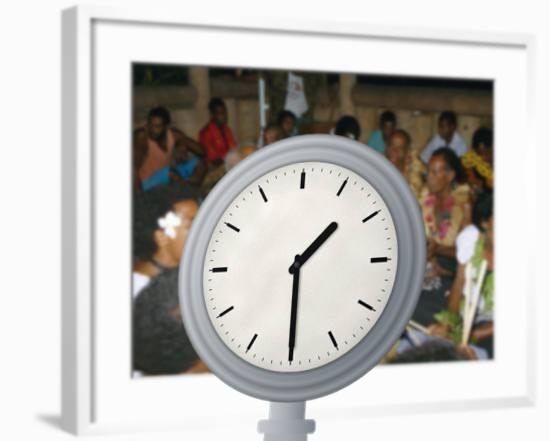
1:30
